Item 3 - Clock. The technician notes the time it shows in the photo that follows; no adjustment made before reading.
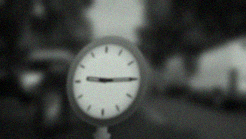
9:15
